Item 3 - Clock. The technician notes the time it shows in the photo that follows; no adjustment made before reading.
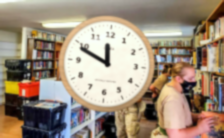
11:49
